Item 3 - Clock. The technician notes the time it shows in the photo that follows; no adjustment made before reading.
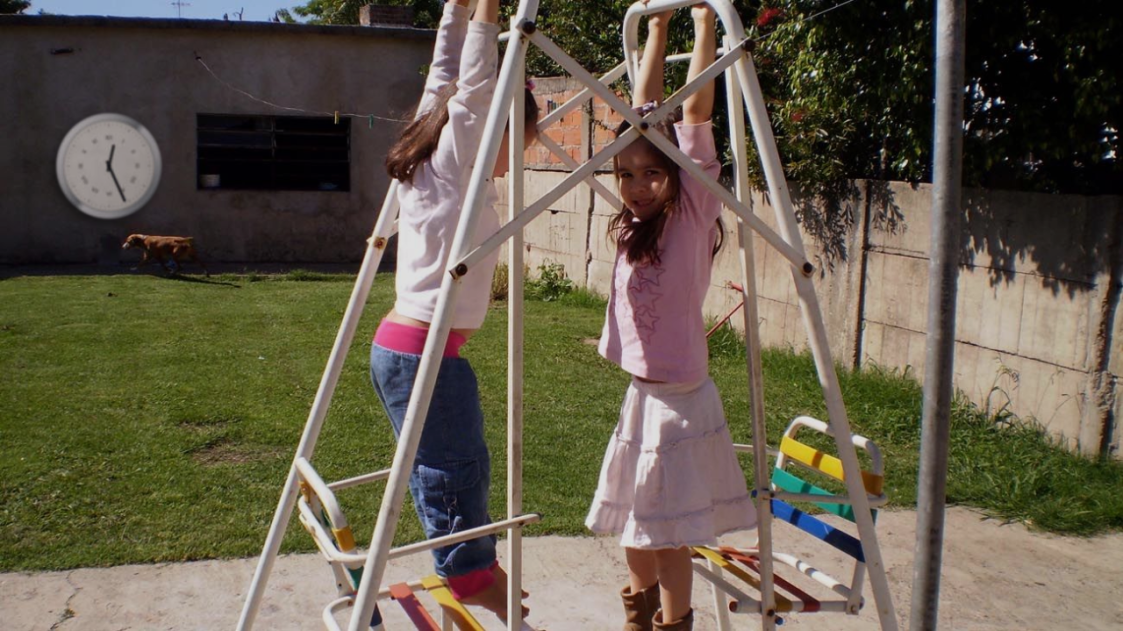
12:26
